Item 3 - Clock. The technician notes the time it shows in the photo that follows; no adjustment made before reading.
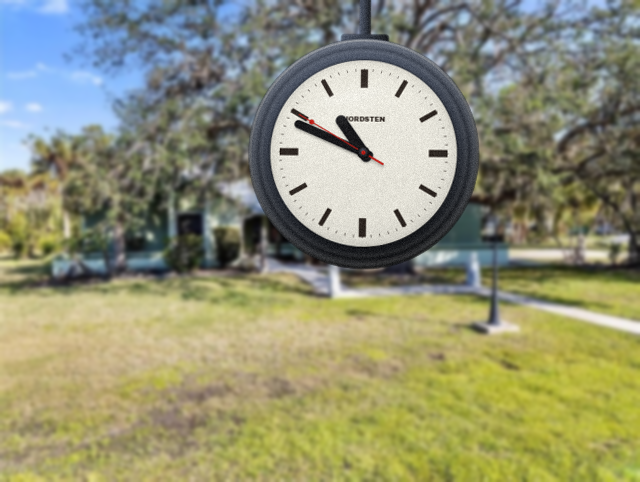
10:48:50
